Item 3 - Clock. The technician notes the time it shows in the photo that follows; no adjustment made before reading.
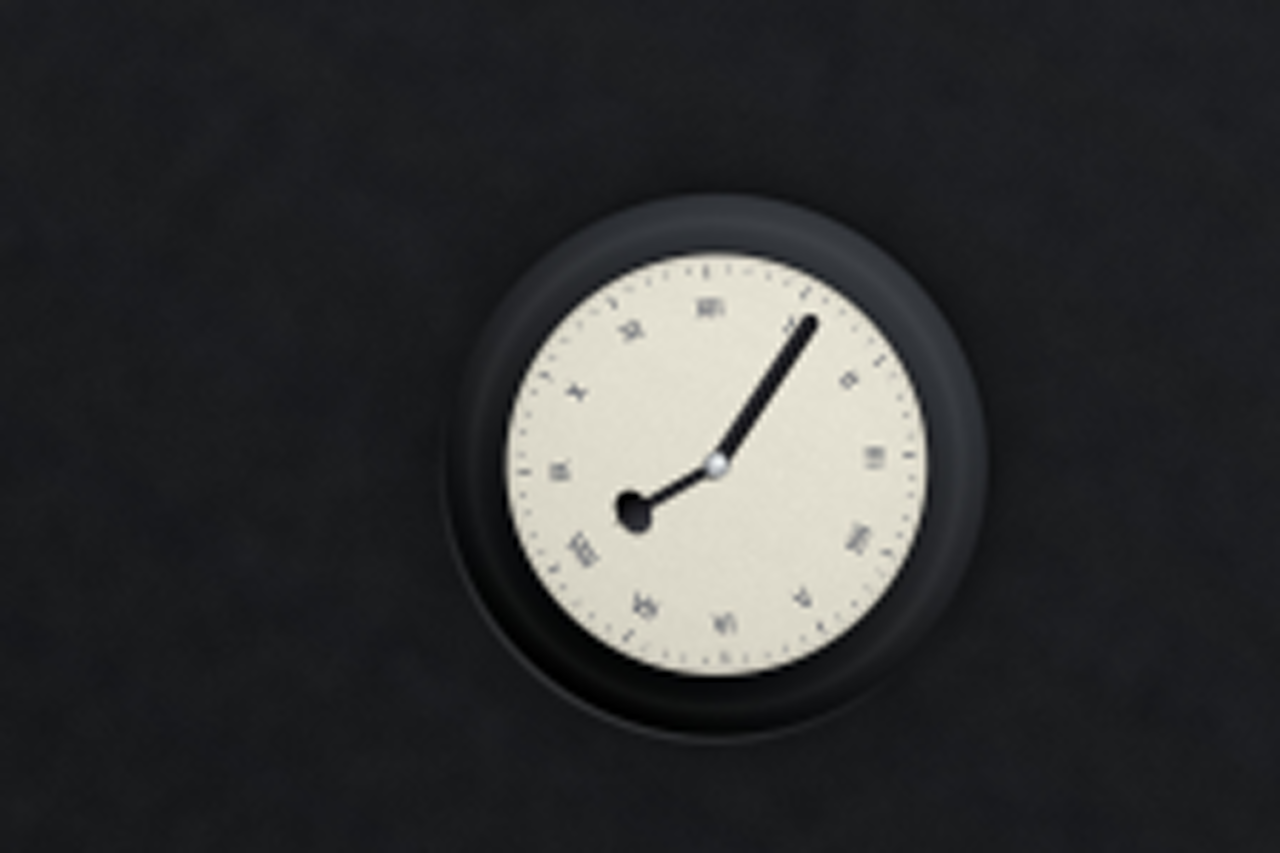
8:06
